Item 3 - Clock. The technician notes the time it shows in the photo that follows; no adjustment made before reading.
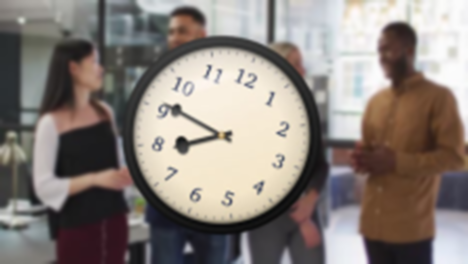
7:46
